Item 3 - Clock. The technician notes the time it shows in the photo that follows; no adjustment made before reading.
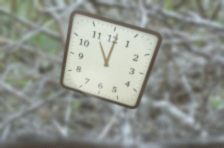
11:01
